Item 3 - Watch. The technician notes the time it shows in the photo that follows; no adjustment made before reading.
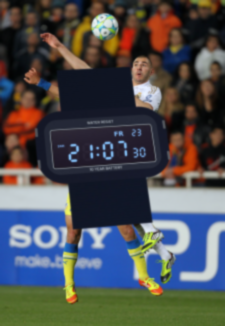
21:07:30
